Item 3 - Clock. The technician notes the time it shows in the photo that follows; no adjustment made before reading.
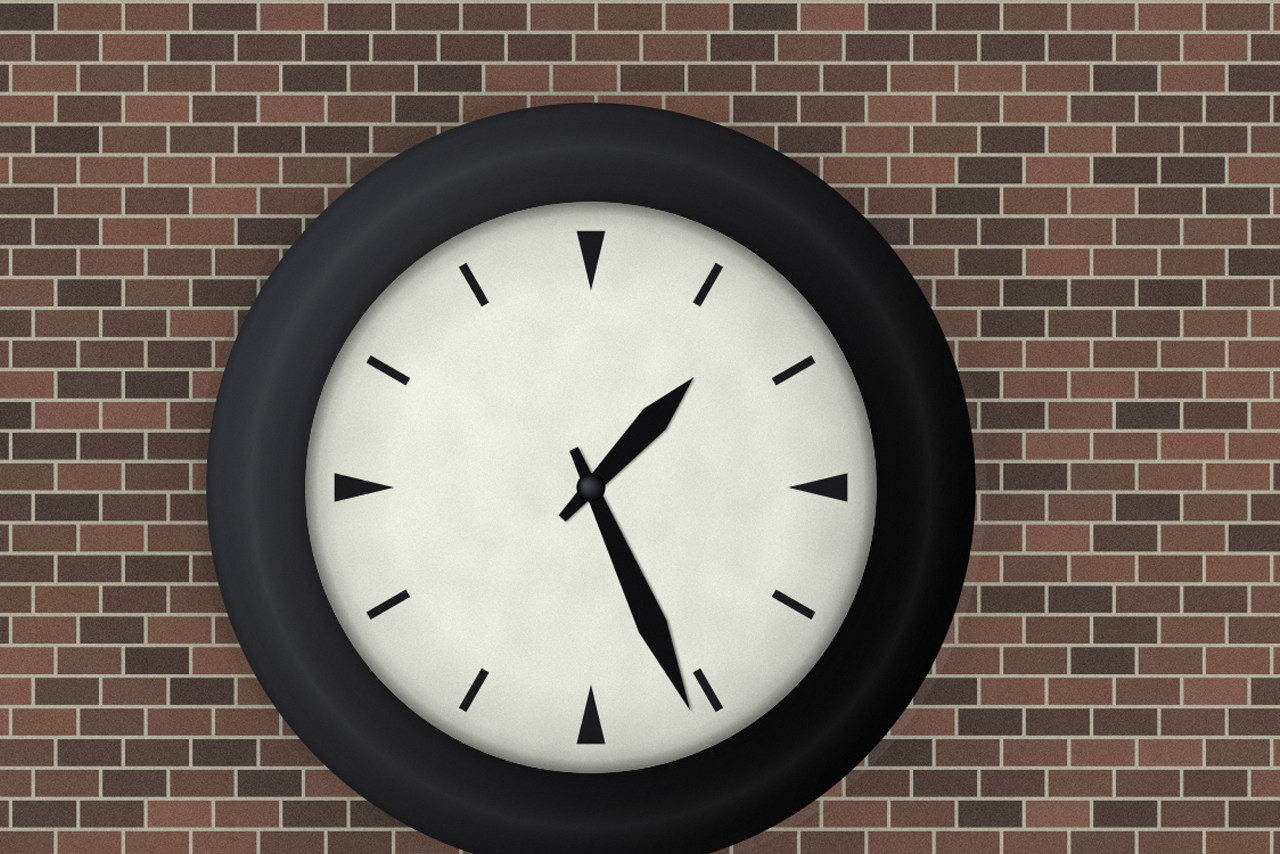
1:26
